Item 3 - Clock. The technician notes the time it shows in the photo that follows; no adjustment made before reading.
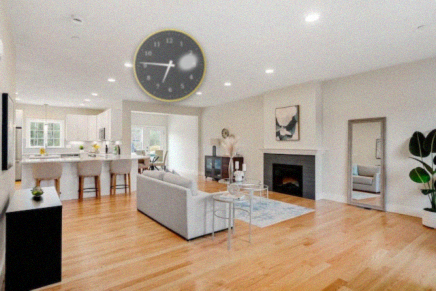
6:46
